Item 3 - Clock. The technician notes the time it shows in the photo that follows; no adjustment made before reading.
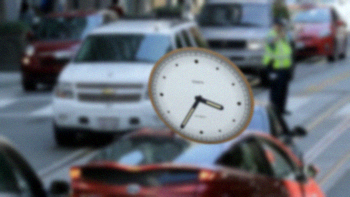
3:35
